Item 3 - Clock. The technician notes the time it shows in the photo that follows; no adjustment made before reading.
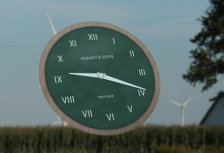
9:19
